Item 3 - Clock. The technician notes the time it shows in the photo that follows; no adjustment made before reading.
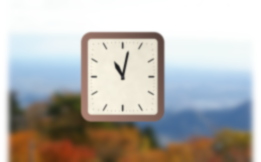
11:02
